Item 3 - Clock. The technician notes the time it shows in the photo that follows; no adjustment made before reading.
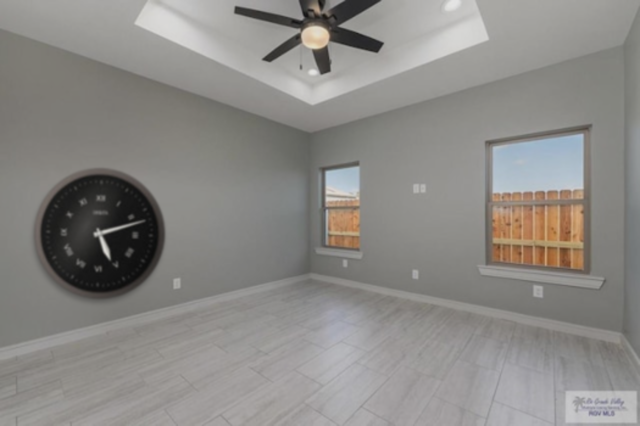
5:12
